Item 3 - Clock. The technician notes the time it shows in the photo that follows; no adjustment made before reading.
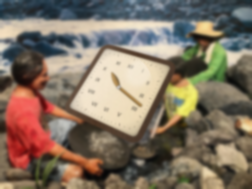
10:18
